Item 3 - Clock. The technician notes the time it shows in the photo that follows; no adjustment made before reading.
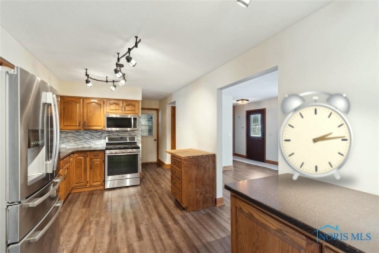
2:14
